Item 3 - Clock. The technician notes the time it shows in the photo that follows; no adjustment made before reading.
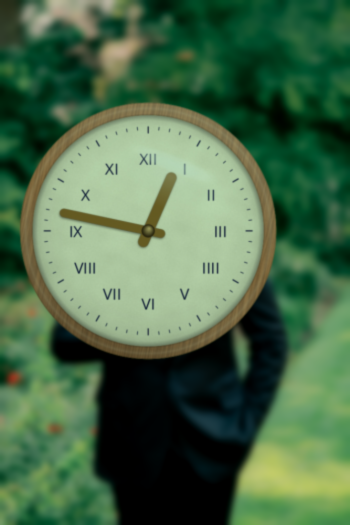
12:47
